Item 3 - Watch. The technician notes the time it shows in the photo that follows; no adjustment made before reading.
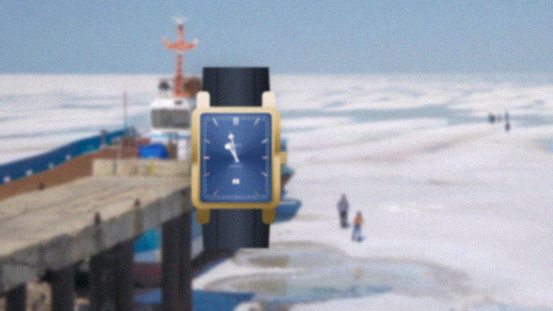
10:58
